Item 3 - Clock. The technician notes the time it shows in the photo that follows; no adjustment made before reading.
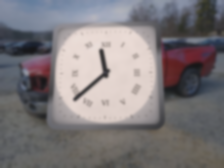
11:38
